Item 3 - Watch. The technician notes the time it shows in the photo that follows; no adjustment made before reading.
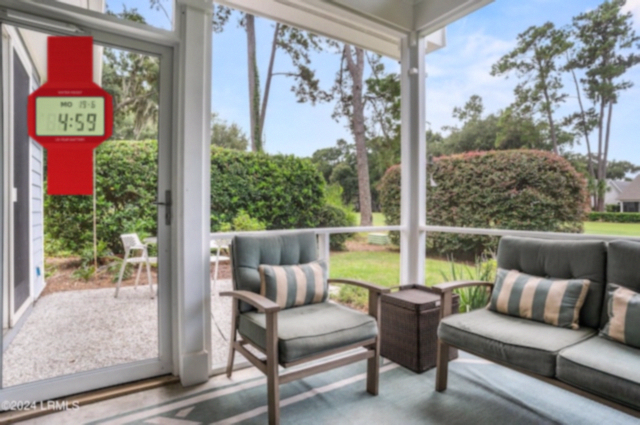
4:59
